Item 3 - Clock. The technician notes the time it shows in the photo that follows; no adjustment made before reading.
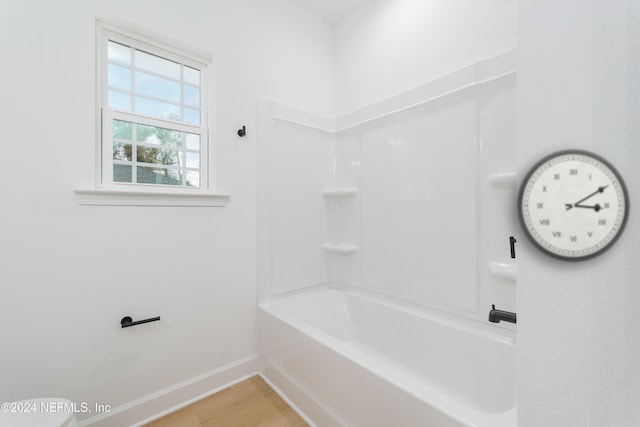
3:10
